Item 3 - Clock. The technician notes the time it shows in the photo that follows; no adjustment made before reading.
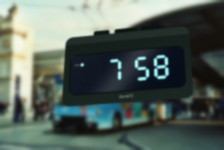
7:58
